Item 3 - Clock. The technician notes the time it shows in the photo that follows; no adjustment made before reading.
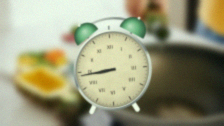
8:44
